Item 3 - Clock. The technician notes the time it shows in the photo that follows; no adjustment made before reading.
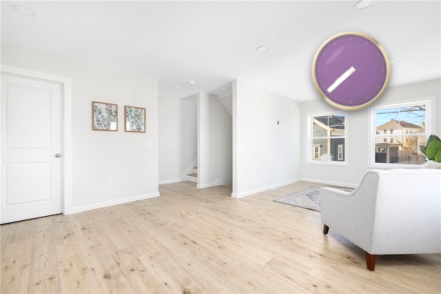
7:38
